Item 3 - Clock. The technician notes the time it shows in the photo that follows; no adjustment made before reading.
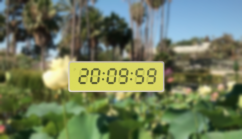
20:09:59
